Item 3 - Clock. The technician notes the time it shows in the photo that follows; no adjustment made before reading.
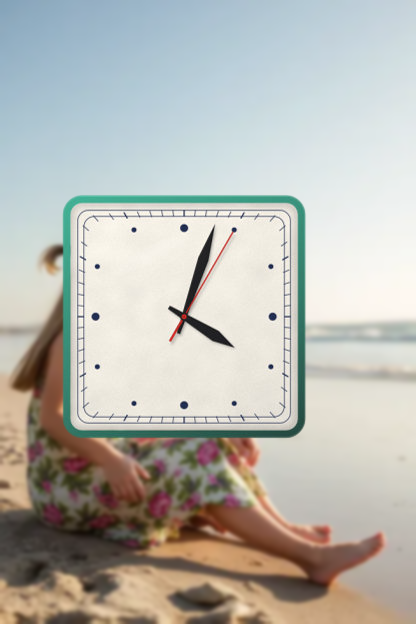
4:03:05
